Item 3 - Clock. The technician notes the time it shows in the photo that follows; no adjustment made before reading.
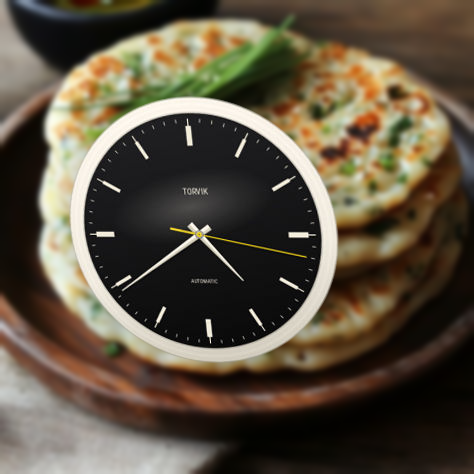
4:39:17
